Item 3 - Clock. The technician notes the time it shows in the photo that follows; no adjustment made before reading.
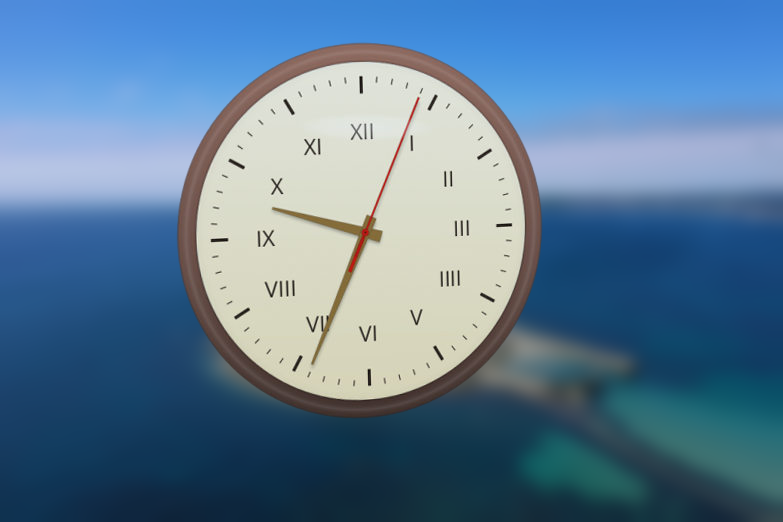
9:34:04
